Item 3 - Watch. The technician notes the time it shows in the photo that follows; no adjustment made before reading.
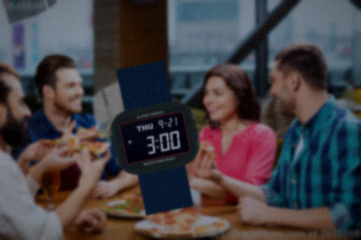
3:00
